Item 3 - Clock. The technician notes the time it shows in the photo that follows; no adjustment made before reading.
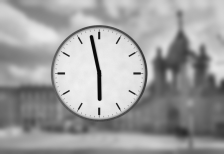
5:58
